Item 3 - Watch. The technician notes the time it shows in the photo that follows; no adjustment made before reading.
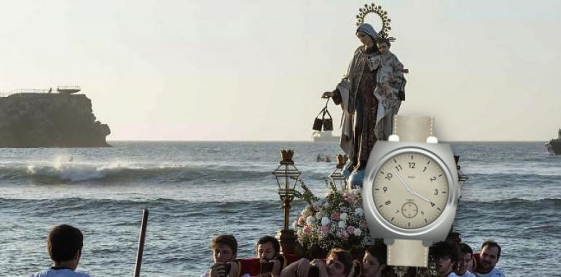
3:53
